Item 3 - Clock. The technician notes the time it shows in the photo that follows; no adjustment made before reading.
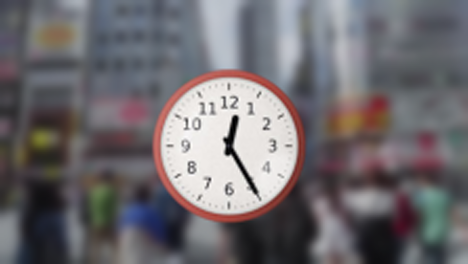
12:25
